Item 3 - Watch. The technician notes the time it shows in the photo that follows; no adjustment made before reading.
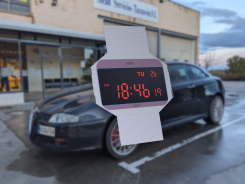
18:46:19
